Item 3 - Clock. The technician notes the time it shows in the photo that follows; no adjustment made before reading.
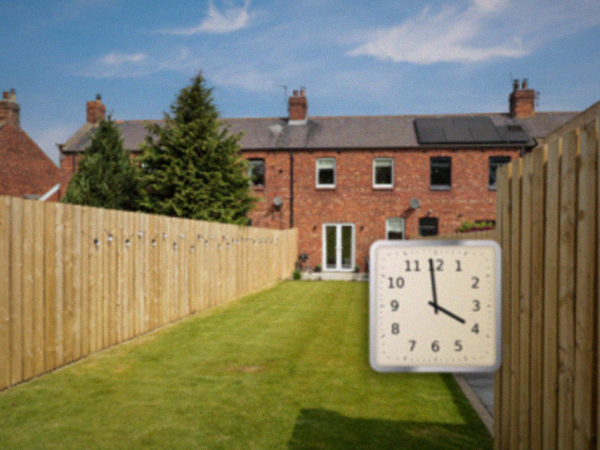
3:59
